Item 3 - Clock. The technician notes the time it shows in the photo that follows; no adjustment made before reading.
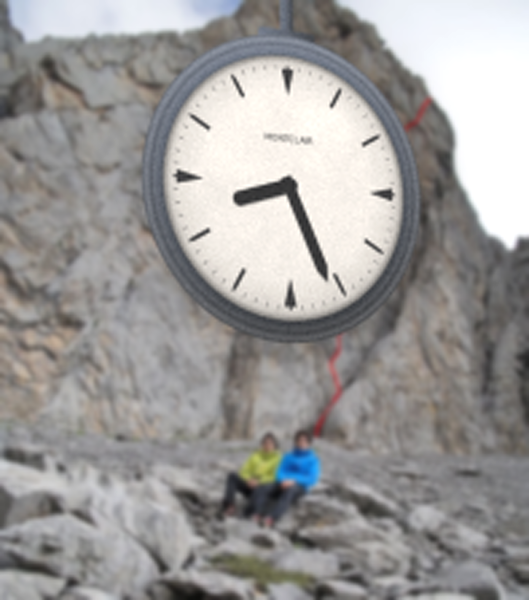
8:26
